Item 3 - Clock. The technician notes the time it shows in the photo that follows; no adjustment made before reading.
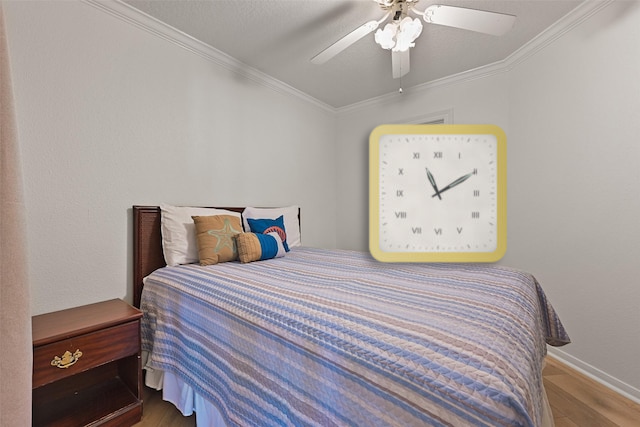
11:10
